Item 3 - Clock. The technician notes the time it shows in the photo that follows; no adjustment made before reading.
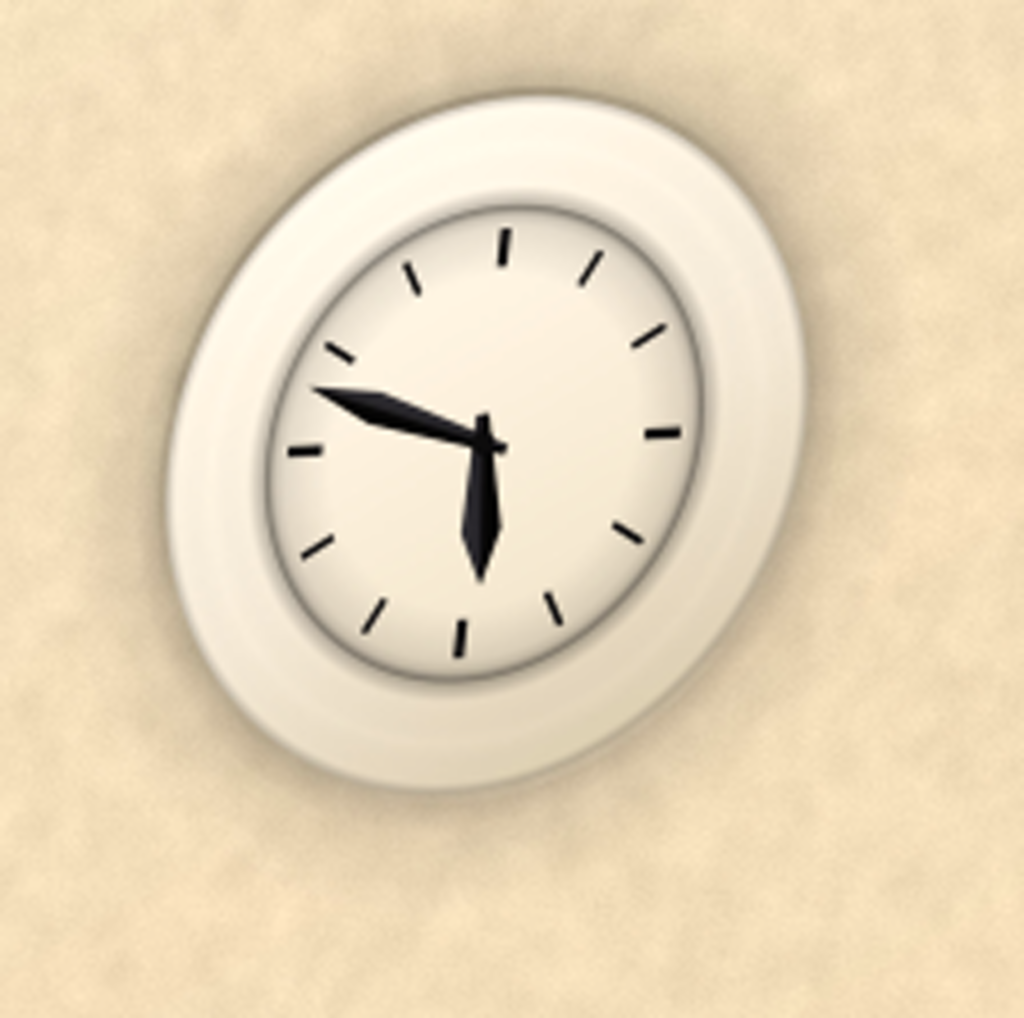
5:48
